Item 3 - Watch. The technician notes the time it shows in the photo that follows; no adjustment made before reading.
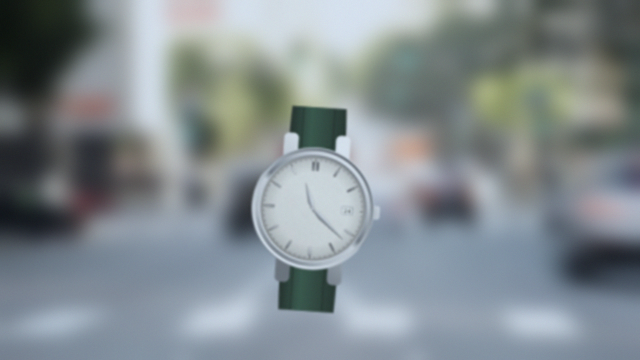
11:22
